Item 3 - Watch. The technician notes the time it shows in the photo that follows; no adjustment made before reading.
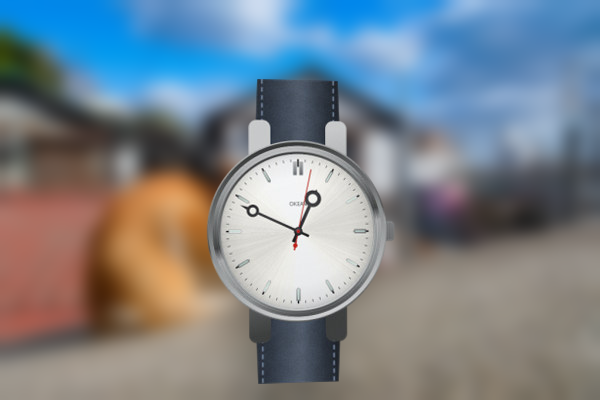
12:49:02
